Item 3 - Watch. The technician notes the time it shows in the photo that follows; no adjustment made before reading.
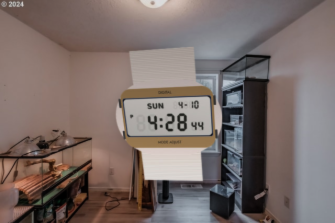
4:28:44
